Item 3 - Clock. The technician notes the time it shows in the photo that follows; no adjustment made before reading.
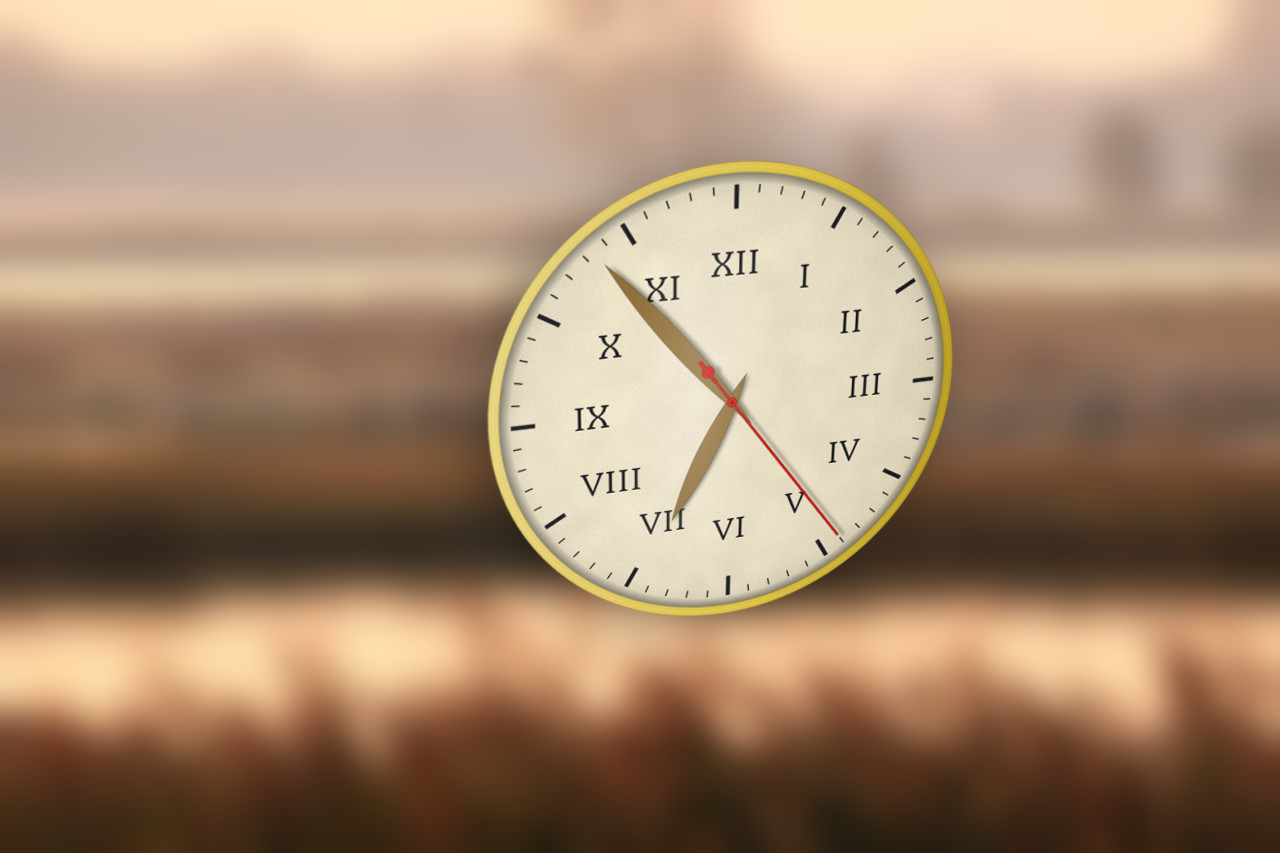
6:53:24
